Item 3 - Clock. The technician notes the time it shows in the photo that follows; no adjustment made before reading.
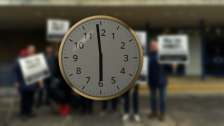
5:59
